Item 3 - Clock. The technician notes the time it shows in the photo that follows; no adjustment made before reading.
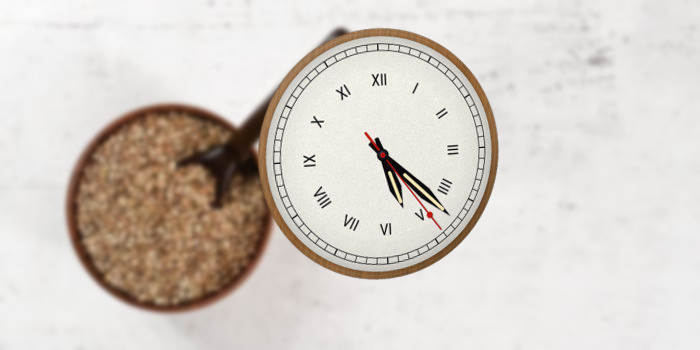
5:22:24
